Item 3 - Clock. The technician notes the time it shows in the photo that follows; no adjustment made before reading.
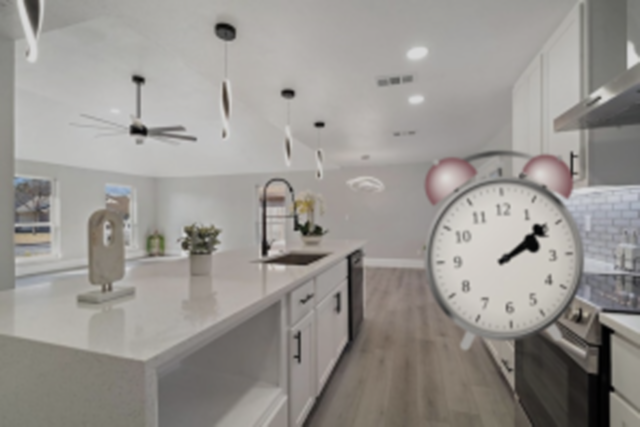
2:09
